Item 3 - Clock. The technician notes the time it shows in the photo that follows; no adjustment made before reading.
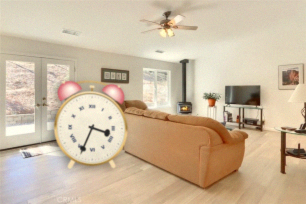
3:34
